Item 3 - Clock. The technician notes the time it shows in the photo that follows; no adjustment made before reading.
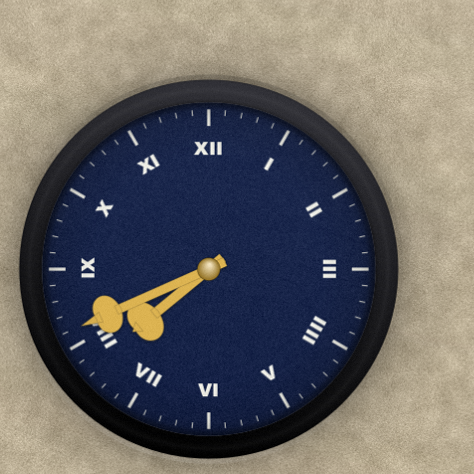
7:41
